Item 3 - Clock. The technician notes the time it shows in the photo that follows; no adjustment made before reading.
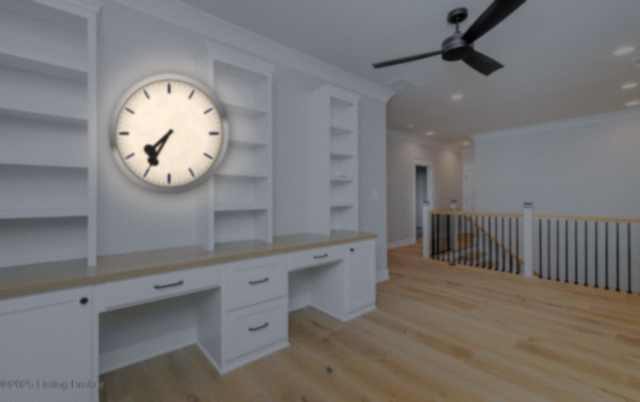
7:35
